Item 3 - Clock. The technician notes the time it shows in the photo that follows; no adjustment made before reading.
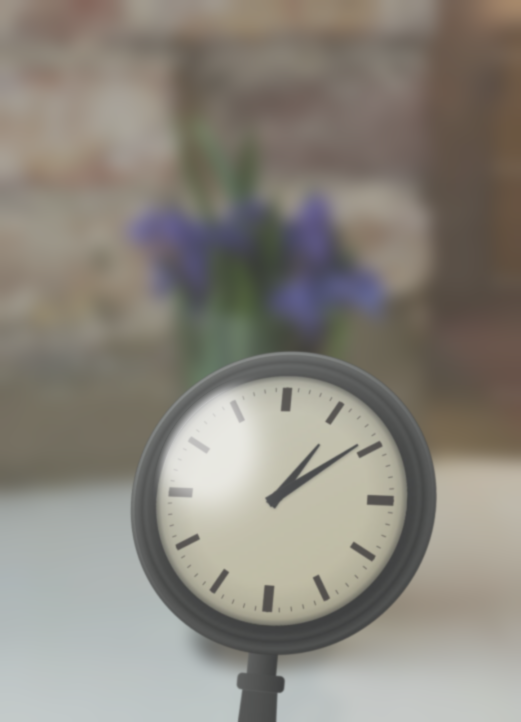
1:09
